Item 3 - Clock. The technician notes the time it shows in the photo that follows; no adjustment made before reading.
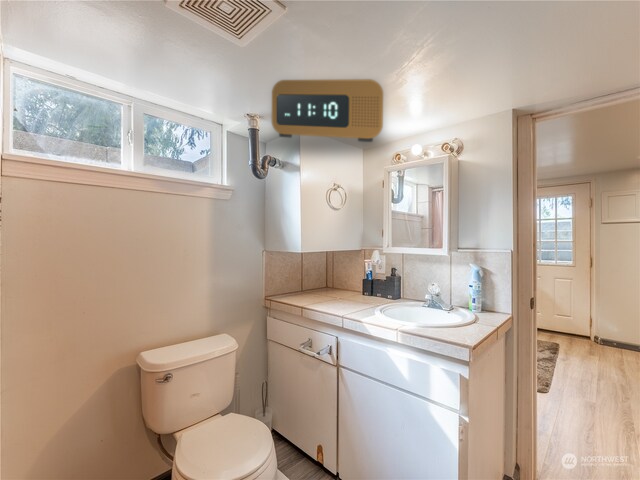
11:10
